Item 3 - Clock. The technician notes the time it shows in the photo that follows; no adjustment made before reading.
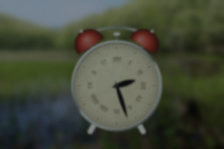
2:27
